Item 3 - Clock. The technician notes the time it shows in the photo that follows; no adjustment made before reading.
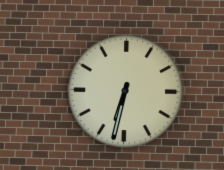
6:32
